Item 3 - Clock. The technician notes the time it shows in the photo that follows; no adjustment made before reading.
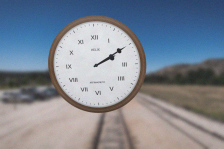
2:10
